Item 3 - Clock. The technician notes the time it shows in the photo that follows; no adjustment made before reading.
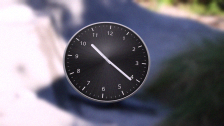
10:21
